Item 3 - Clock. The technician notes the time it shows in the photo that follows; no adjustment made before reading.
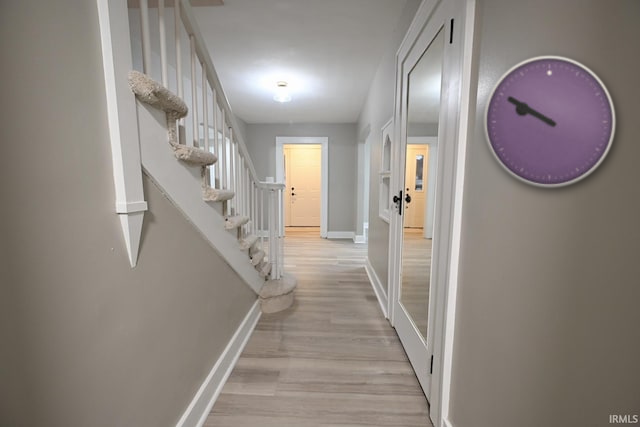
9:50
